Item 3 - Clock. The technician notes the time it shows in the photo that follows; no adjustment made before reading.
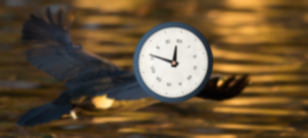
11:46
